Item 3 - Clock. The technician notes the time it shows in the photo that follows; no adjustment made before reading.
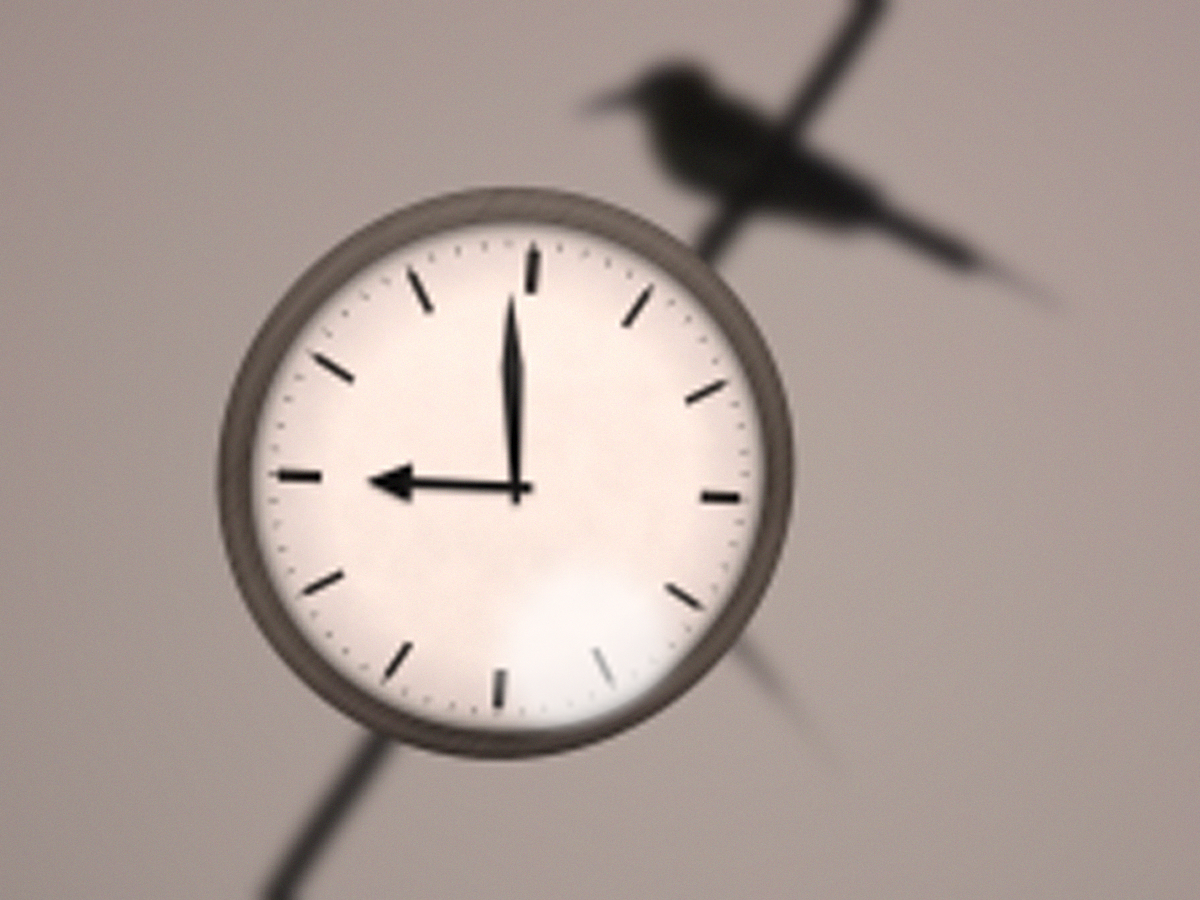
8:59
